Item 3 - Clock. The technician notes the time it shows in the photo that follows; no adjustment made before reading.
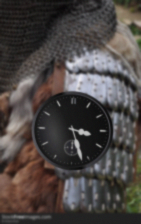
3:27
